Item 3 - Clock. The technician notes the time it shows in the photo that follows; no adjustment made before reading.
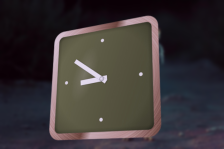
8:51
